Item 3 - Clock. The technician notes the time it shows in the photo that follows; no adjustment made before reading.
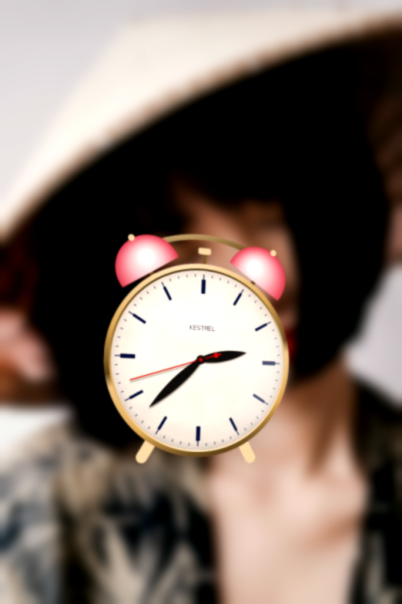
2:37:42
